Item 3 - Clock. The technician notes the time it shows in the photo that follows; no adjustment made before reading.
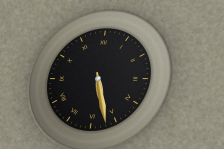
5:27
